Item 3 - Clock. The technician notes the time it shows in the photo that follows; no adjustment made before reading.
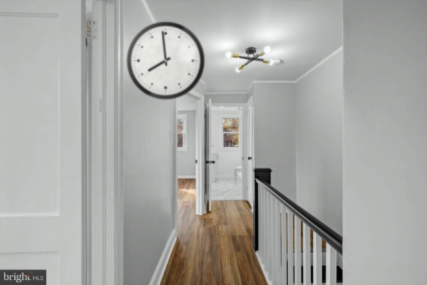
7:59
